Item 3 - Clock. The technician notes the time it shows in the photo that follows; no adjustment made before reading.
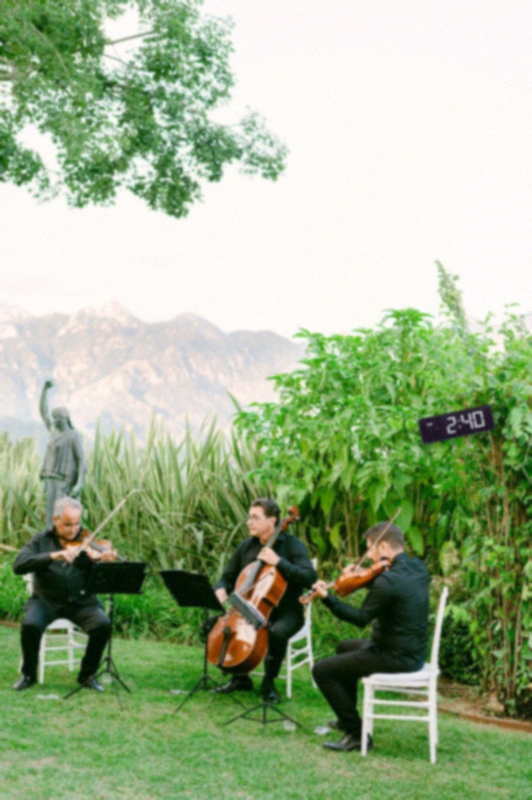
2:40
